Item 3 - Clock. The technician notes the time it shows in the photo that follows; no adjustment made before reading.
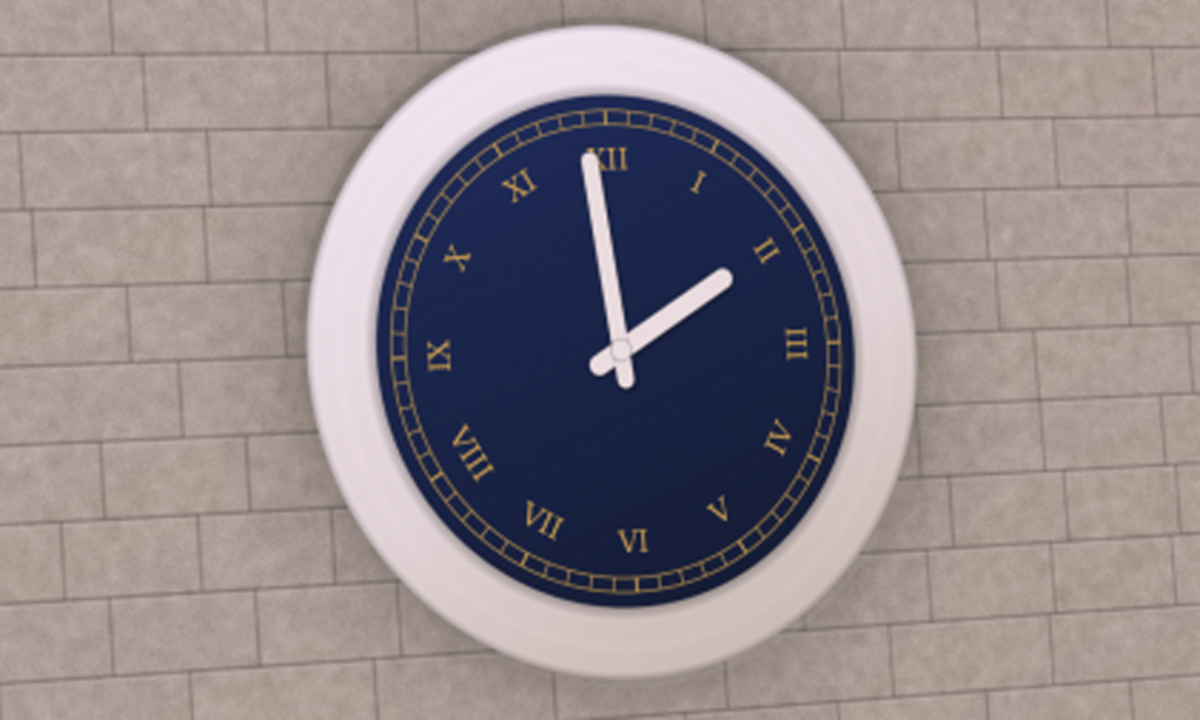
1:59
